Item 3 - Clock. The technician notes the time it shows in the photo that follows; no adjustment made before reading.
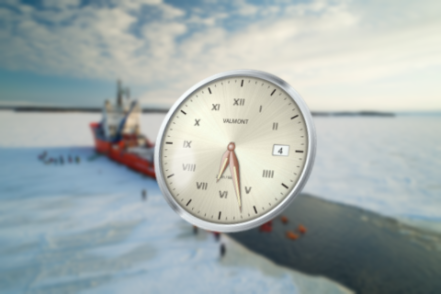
6:27
